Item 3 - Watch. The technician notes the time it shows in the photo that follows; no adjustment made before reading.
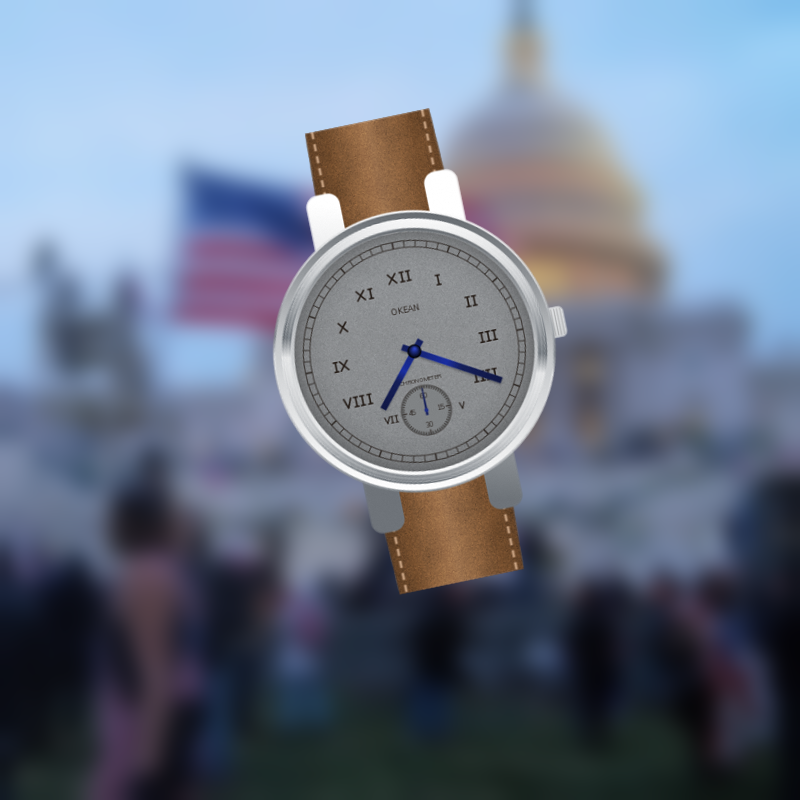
7:20
